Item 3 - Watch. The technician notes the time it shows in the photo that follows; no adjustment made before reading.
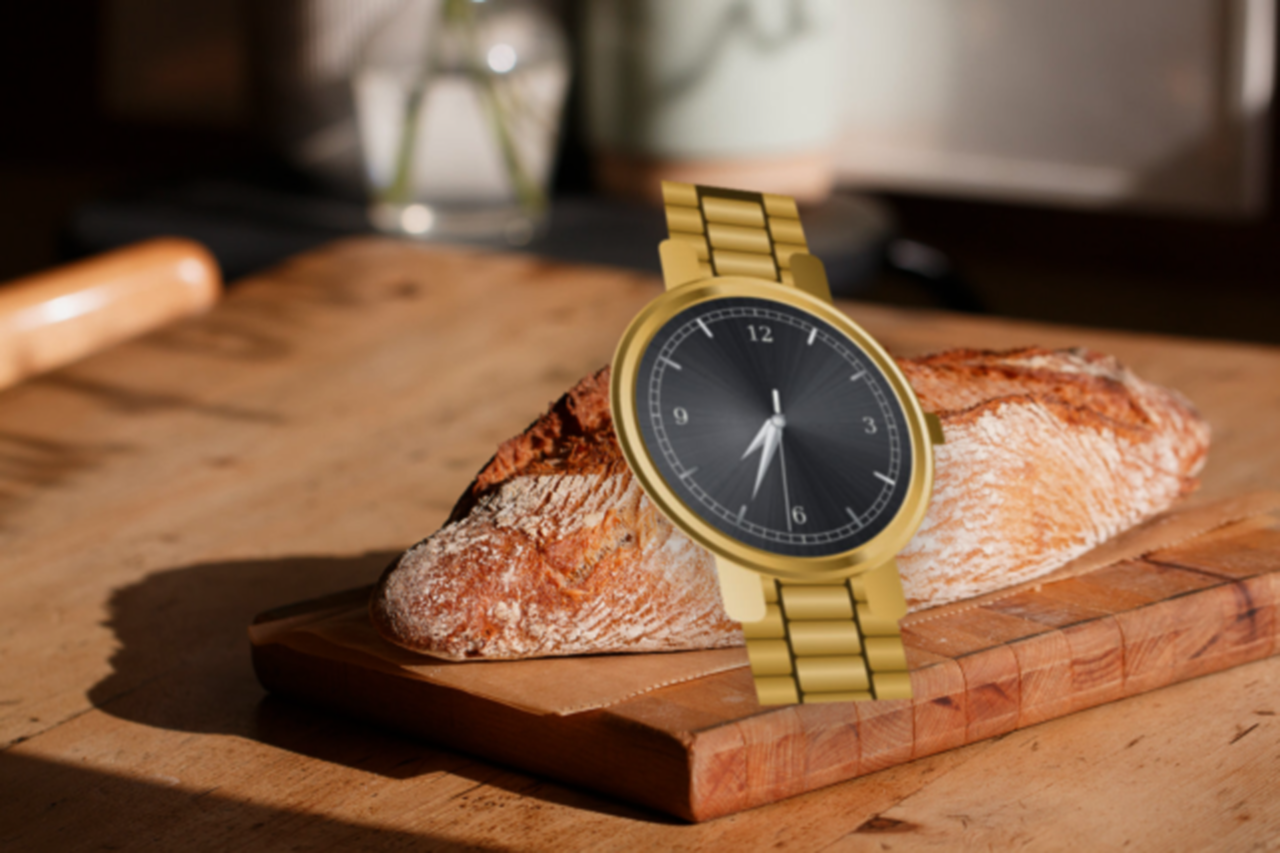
7:34:31
